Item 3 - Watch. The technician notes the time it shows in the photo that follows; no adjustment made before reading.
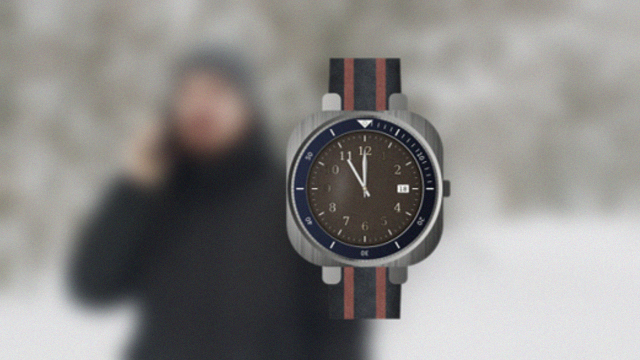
11:00
